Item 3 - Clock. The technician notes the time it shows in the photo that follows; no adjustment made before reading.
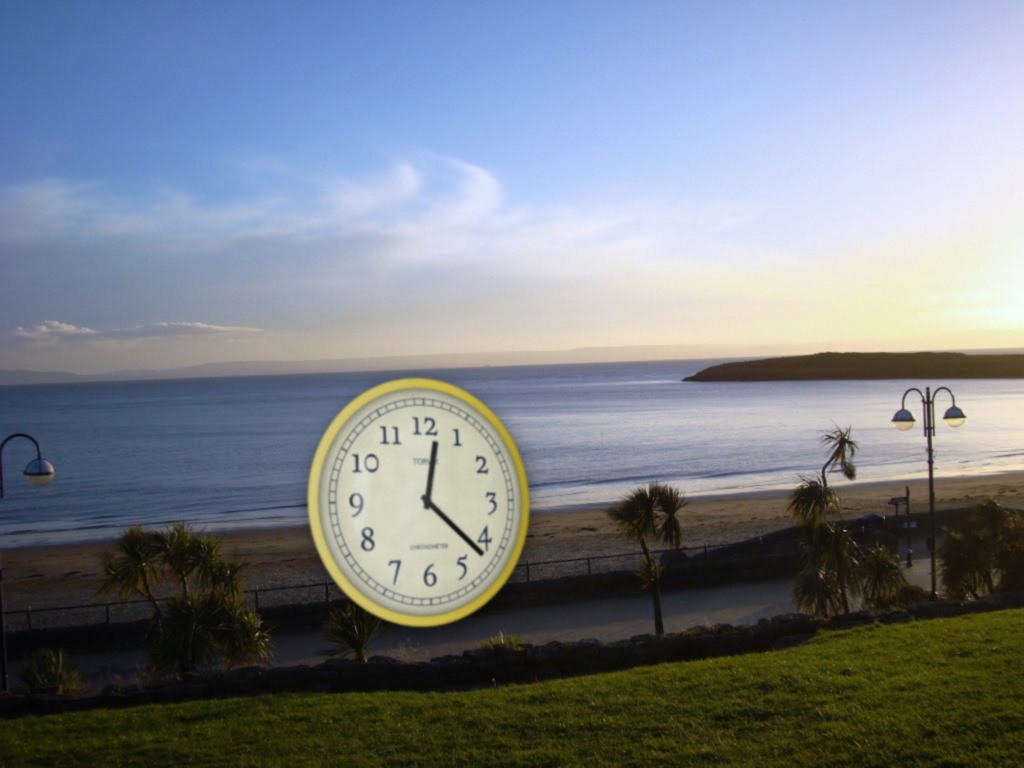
12:22
